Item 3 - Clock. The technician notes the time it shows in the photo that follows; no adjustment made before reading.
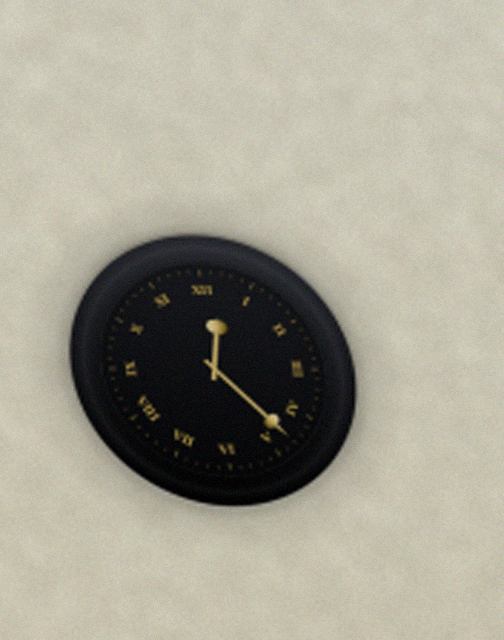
12:23
